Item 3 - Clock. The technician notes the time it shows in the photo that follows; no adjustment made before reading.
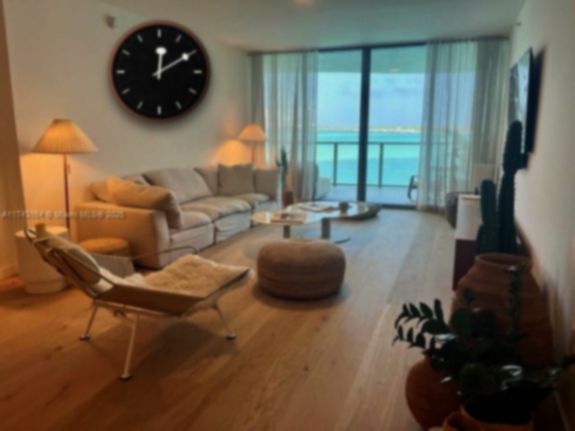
12:10
